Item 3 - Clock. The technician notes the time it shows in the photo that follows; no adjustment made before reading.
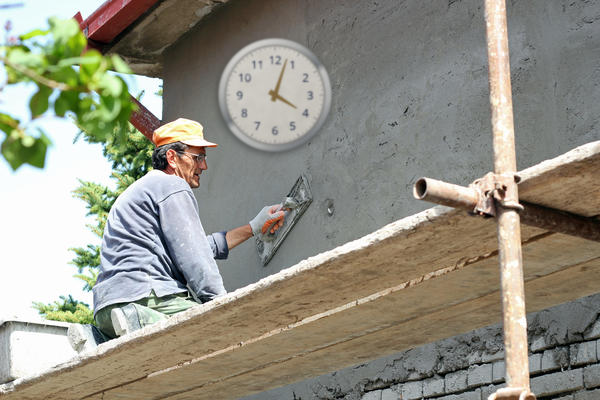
4:03
